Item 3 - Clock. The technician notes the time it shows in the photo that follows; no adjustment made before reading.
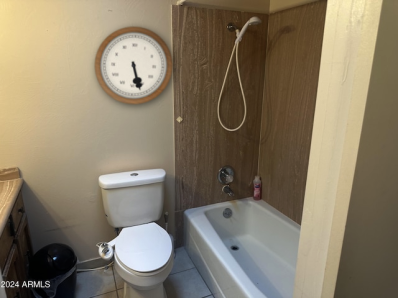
5:27
